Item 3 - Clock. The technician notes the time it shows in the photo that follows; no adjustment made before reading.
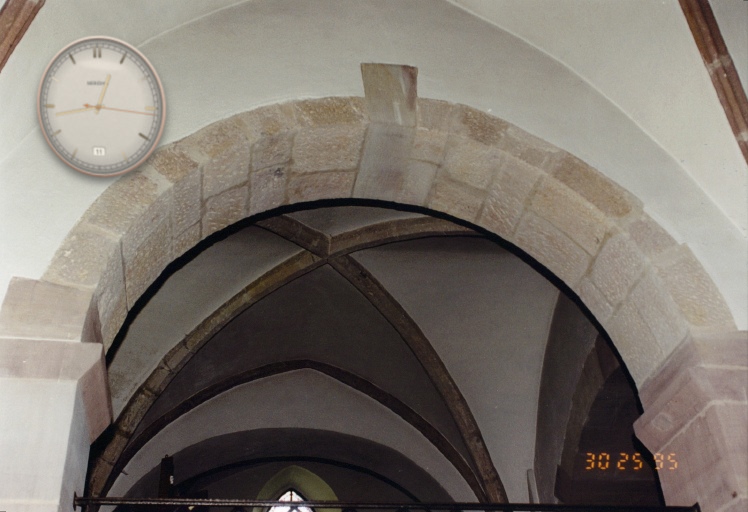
12:43:16
